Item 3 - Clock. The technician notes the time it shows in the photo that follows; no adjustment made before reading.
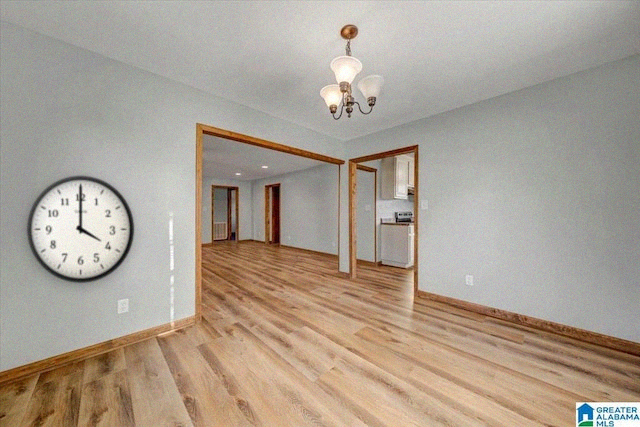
4:00
